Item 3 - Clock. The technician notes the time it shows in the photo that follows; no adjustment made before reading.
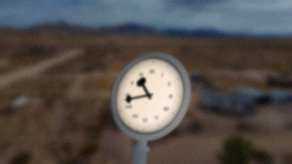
10:43
